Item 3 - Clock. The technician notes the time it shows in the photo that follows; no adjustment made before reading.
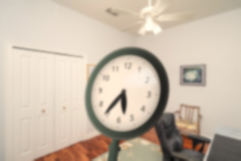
5:36
